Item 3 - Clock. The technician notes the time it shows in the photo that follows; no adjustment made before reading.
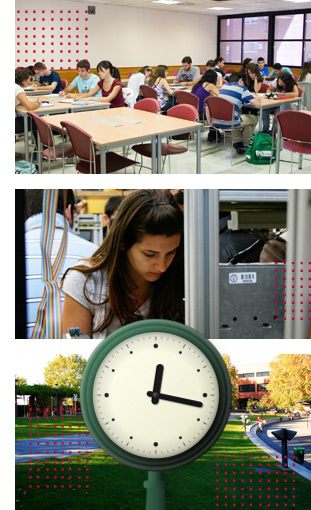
12:17
